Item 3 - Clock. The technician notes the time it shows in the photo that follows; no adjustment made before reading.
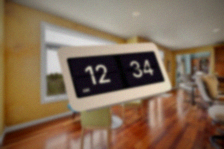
12:34
